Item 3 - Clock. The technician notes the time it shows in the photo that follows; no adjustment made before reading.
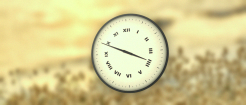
3:49
